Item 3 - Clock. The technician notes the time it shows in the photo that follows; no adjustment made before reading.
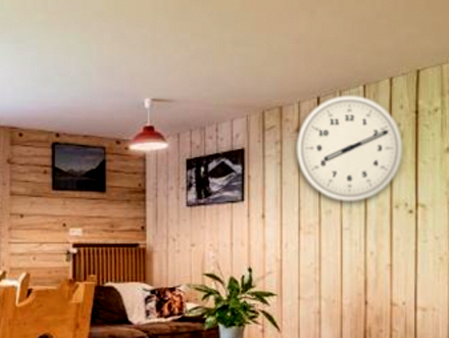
8:11
